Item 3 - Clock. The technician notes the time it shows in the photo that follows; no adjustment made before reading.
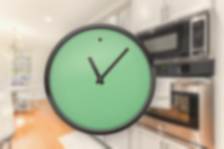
11:07
